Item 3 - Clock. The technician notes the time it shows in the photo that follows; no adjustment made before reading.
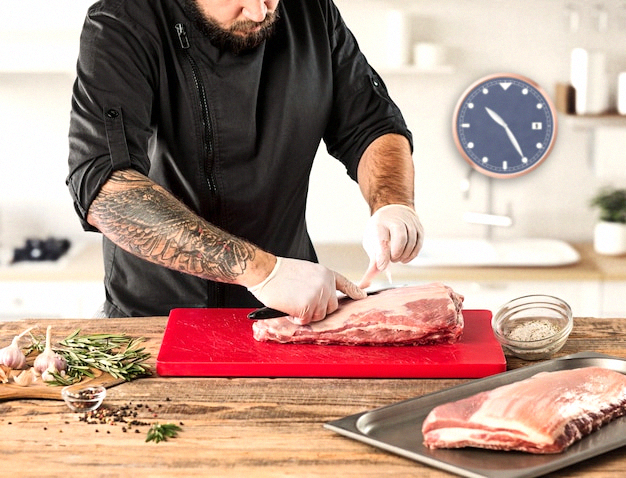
10:25
